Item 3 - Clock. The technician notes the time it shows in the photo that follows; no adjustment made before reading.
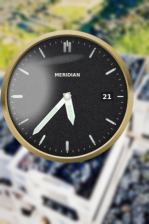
5:37
